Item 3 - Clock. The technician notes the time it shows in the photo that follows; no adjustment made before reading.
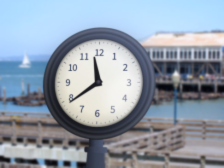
11:39
